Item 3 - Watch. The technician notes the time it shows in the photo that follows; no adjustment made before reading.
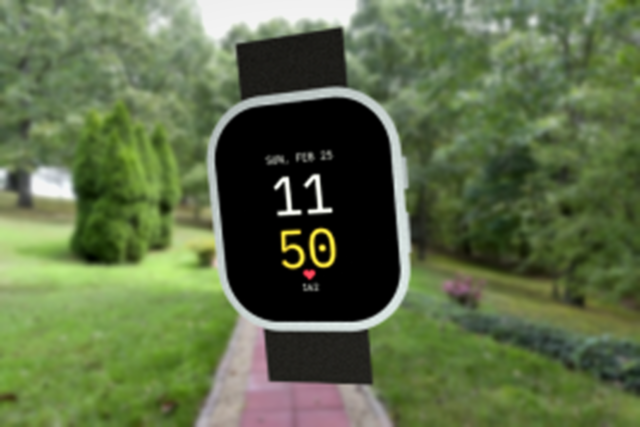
11:50
